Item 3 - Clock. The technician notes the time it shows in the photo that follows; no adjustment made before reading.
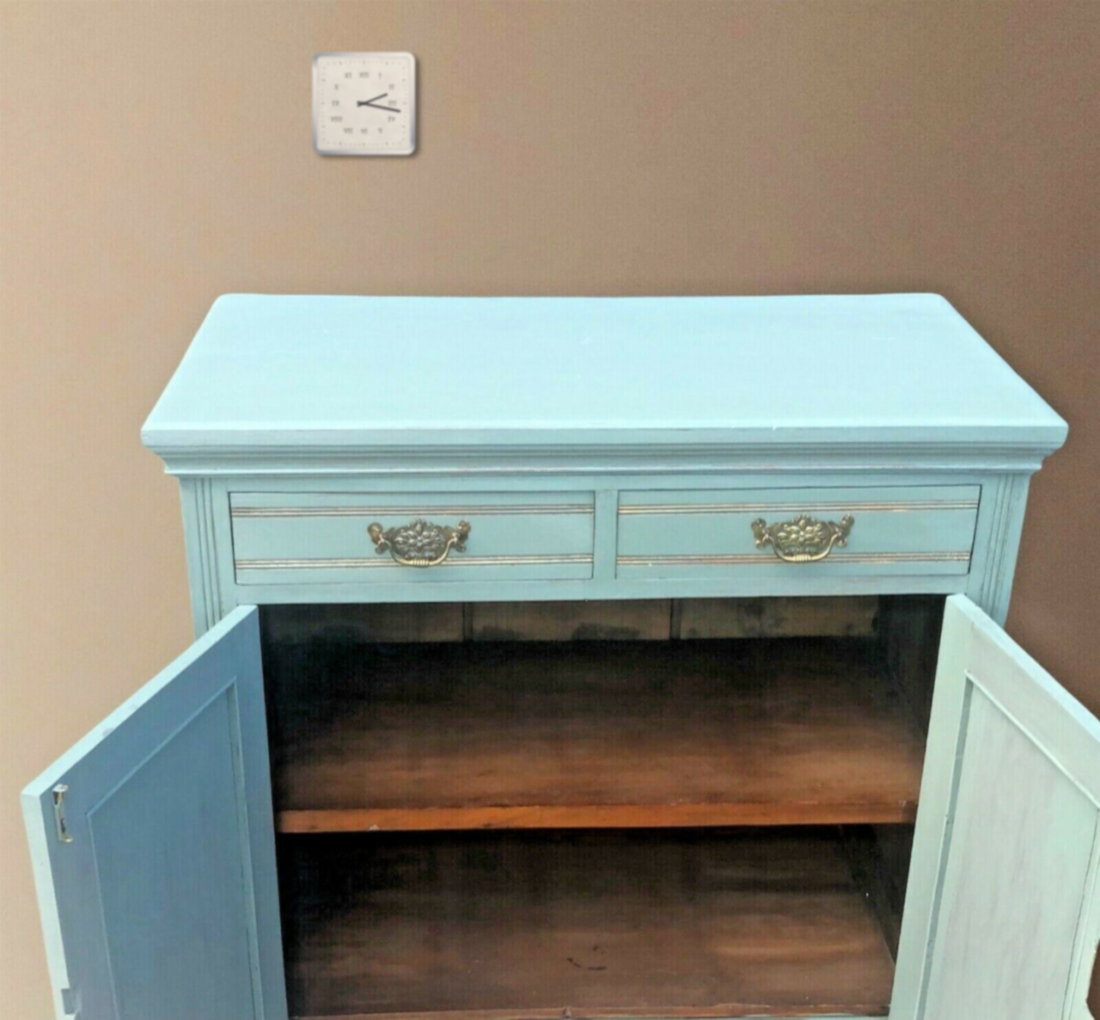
2:17
